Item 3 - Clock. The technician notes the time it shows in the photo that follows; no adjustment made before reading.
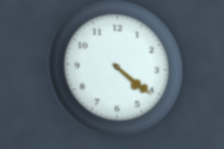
4:21
